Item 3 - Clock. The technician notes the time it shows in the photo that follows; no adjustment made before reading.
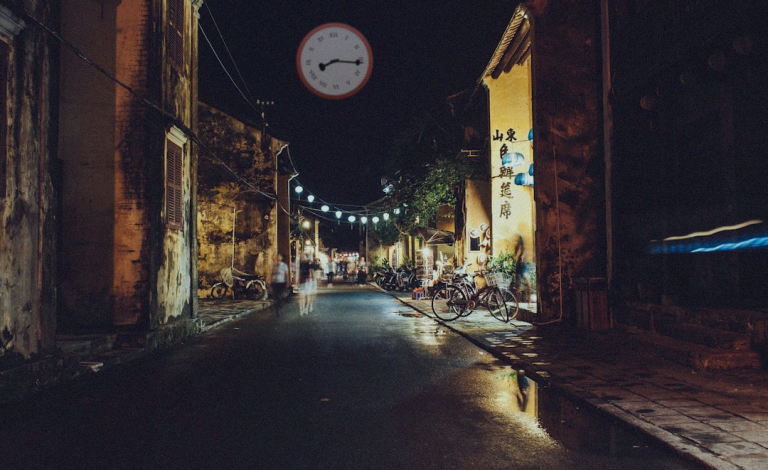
8:16
